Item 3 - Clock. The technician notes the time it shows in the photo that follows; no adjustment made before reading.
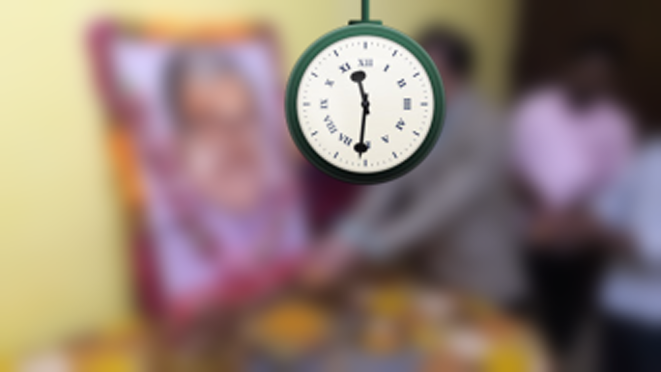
11:31
